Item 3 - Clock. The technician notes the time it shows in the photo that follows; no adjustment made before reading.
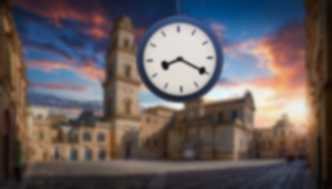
8:20
